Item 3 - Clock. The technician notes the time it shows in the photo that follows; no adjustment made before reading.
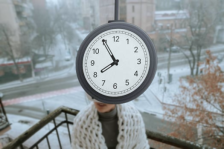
7:55
